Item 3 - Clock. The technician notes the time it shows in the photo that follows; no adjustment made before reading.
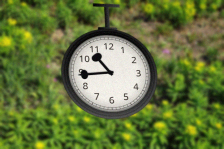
10:44
